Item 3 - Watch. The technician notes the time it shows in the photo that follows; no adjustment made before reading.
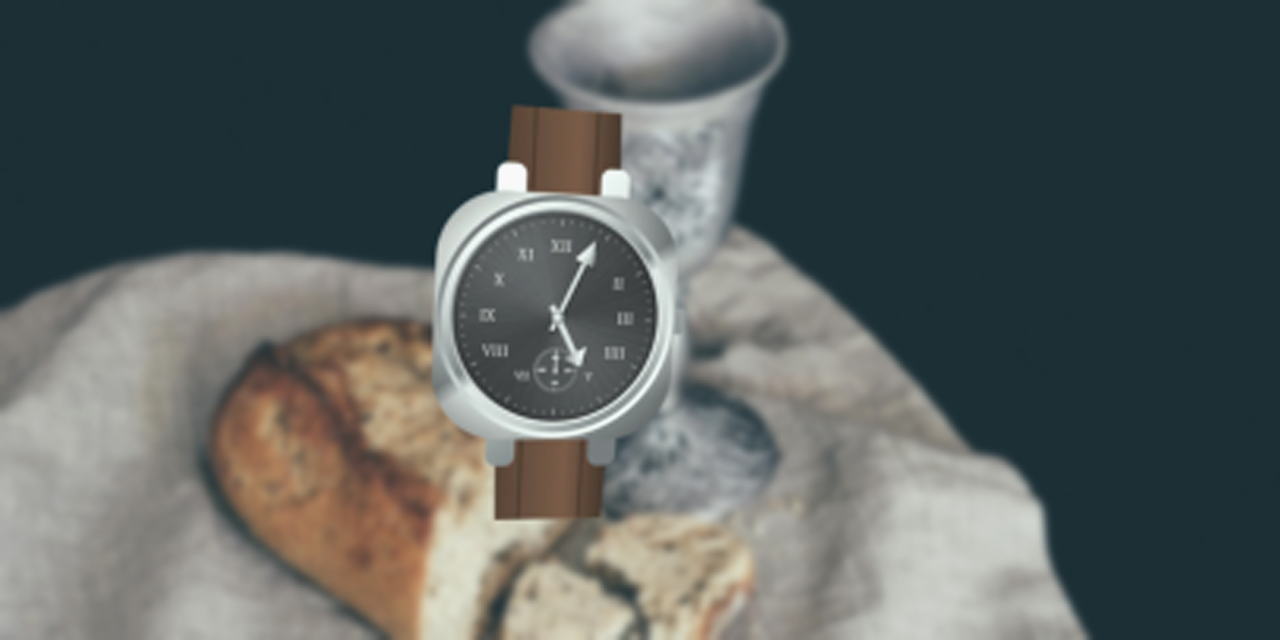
5:04
